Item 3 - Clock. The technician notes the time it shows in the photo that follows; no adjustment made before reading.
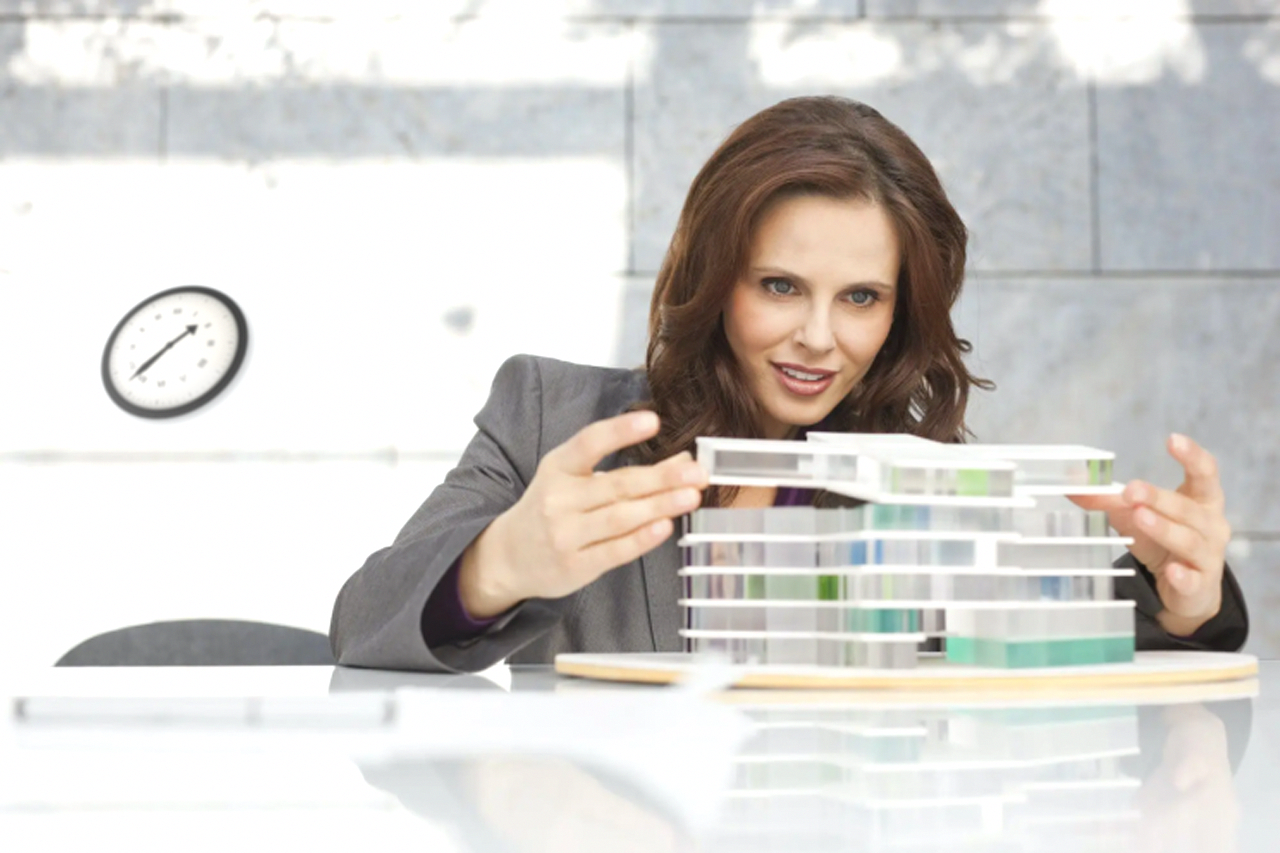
1:37
